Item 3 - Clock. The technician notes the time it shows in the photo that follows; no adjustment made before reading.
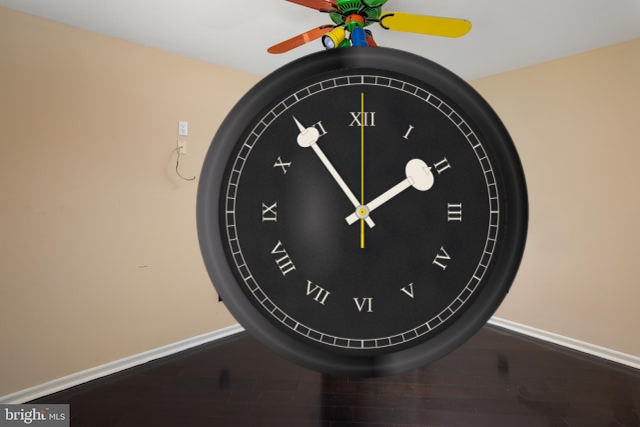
1:54:00
